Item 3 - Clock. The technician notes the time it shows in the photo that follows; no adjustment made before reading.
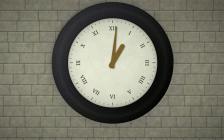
1:01
